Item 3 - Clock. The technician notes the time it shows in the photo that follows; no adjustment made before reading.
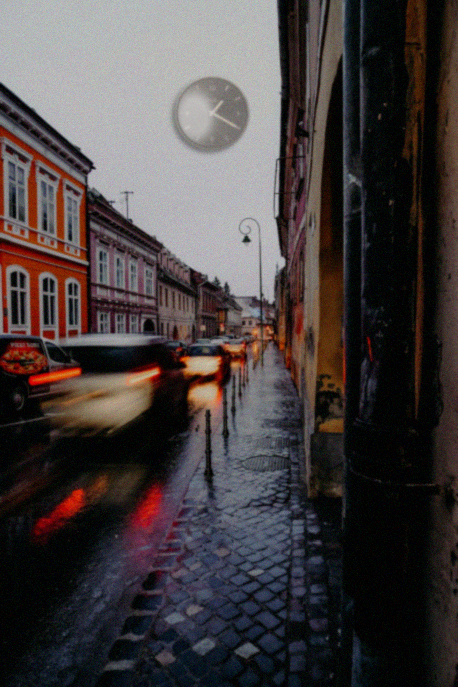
1:20
